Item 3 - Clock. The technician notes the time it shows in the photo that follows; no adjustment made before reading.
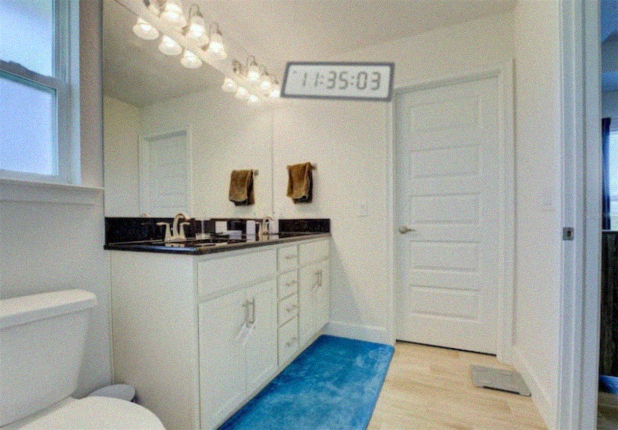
11:35:03
